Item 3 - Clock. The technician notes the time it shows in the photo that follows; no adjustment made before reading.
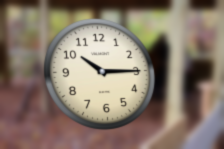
10:15
